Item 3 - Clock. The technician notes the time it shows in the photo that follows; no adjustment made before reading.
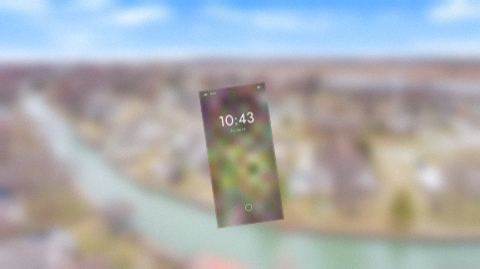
10:43
